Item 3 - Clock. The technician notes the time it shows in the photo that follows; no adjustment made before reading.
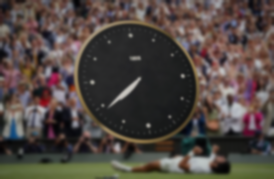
7:39
